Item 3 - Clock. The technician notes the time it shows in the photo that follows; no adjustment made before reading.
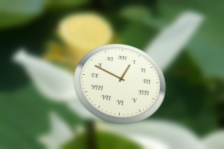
12:49
